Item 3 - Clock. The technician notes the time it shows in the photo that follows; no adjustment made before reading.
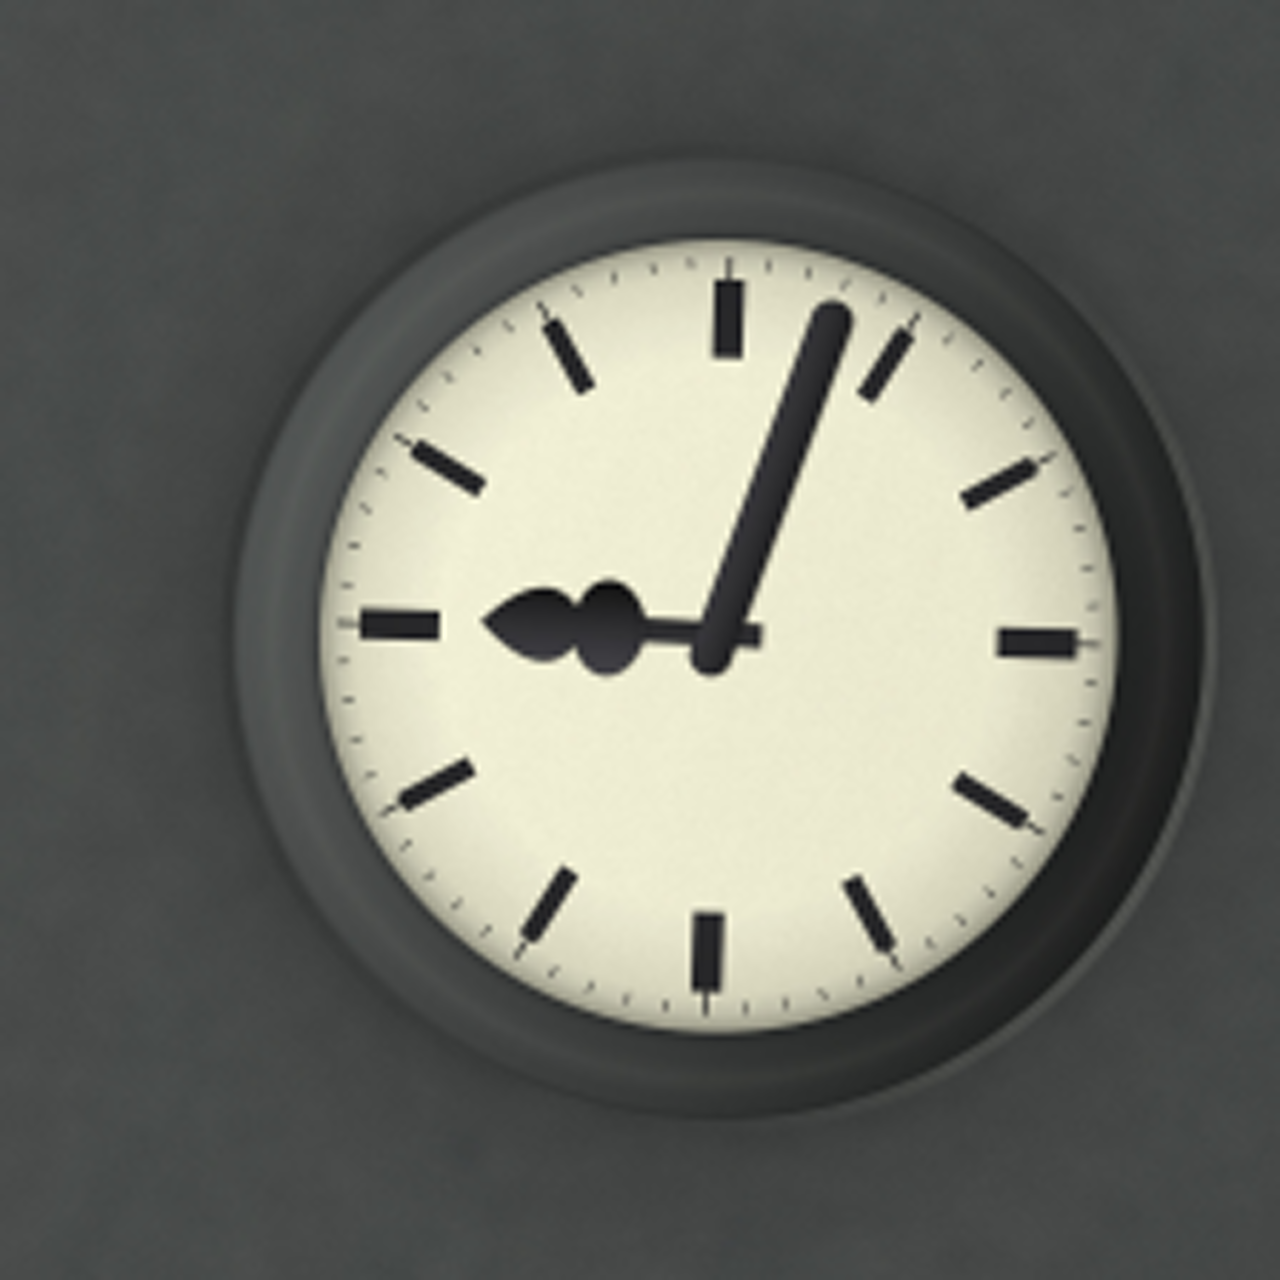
9:03
